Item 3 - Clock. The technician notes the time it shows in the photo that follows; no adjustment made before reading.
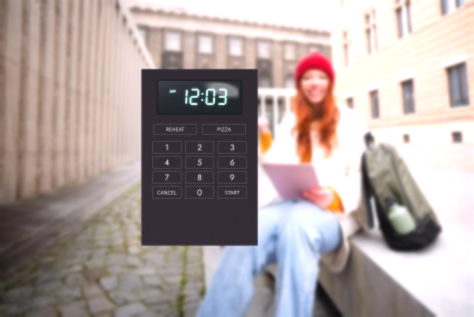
12:03
